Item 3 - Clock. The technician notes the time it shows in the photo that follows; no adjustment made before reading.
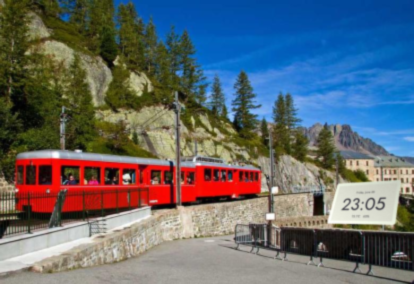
23:05
